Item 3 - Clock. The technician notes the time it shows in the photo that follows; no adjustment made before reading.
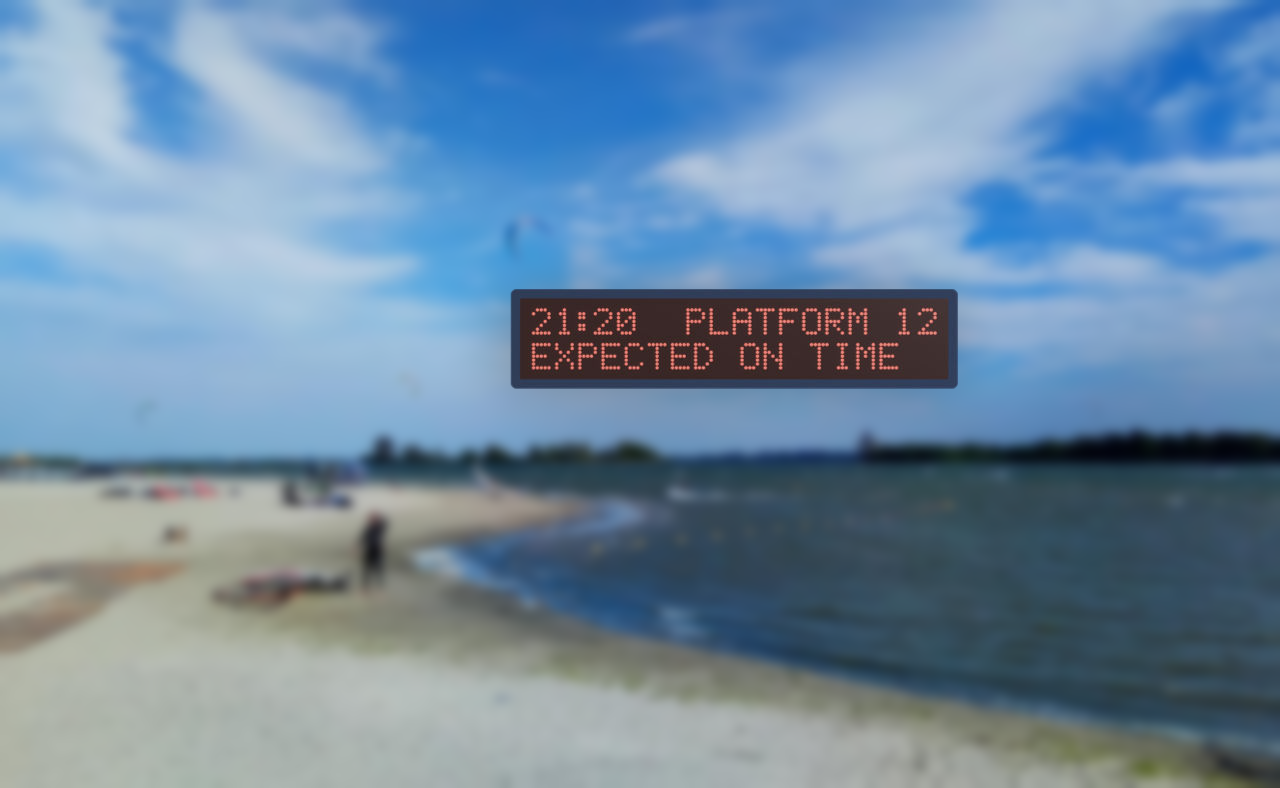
21:20
